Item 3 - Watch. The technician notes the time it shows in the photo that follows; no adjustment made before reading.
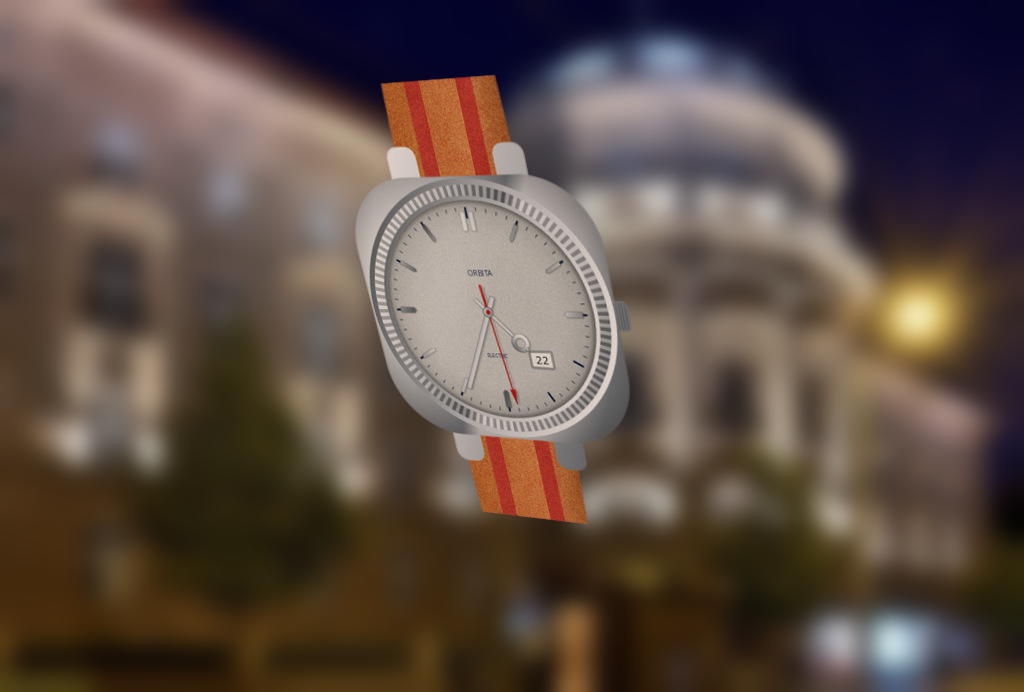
4:34:29
